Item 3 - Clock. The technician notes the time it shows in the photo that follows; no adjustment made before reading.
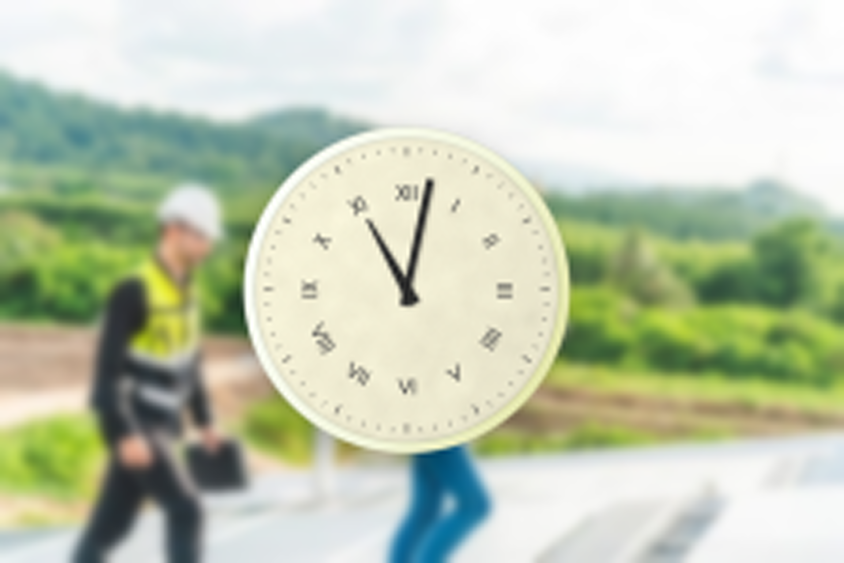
11:02
